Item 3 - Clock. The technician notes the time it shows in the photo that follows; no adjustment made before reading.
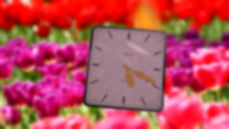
5:19
